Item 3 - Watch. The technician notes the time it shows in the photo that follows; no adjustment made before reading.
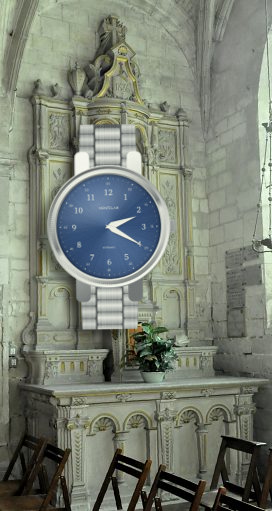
2:20
